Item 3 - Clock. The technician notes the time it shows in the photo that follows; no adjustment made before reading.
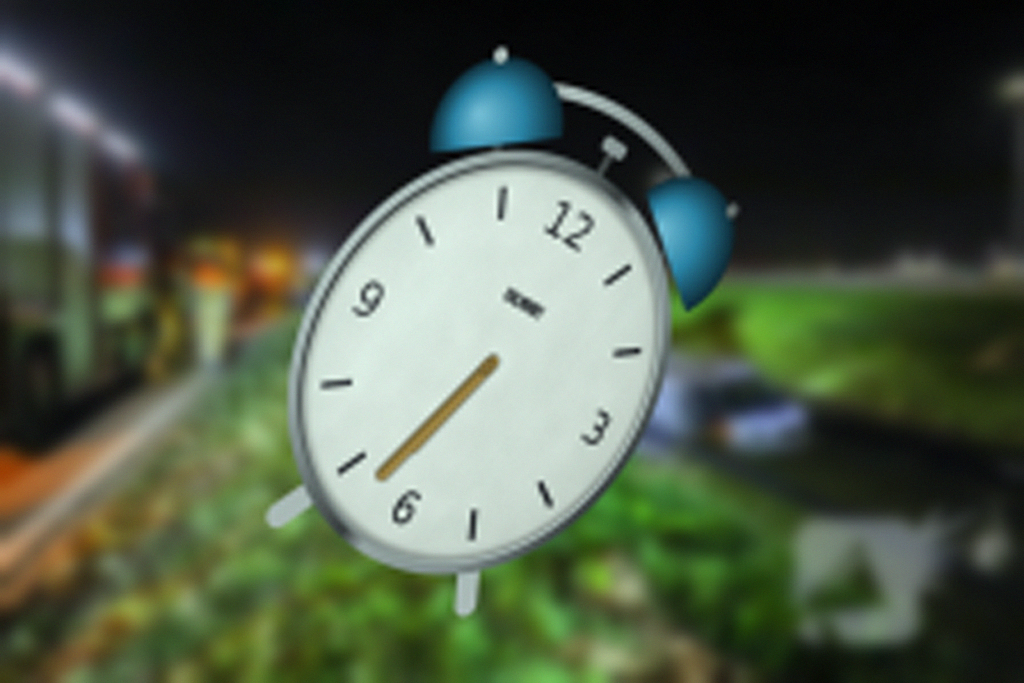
6:33
